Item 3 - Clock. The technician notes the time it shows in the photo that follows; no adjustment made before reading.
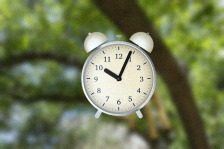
10:04
